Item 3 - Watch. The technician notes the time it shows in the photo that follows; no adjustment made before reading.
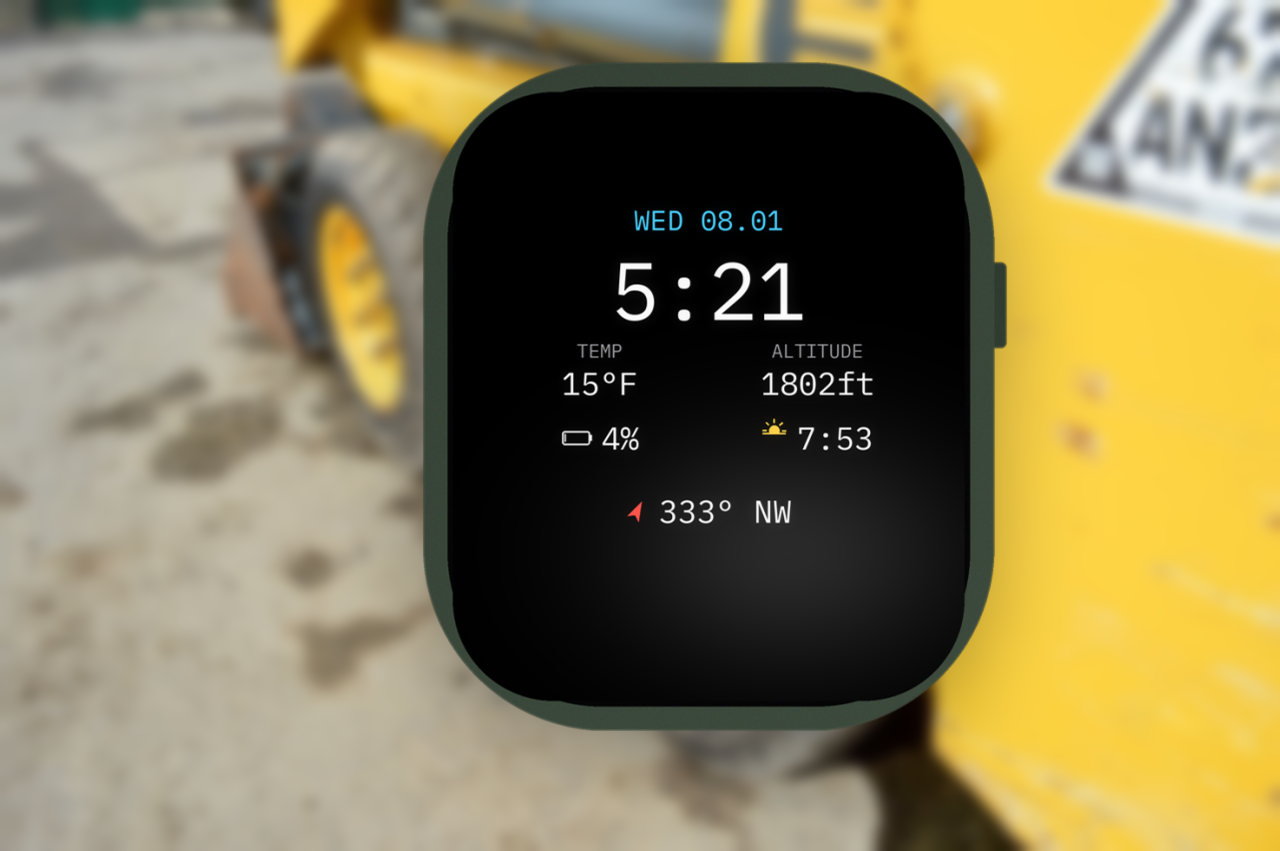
5:21
